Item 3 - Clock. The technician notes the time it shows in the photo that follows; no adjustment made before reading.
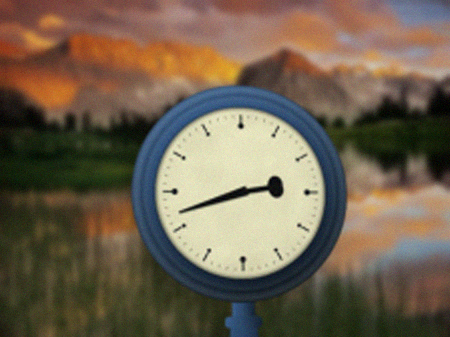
2:42
